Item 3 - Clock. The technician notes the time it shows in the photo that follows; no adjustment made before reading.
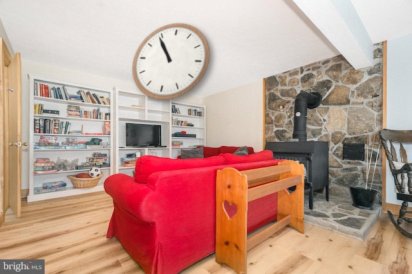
10:54
